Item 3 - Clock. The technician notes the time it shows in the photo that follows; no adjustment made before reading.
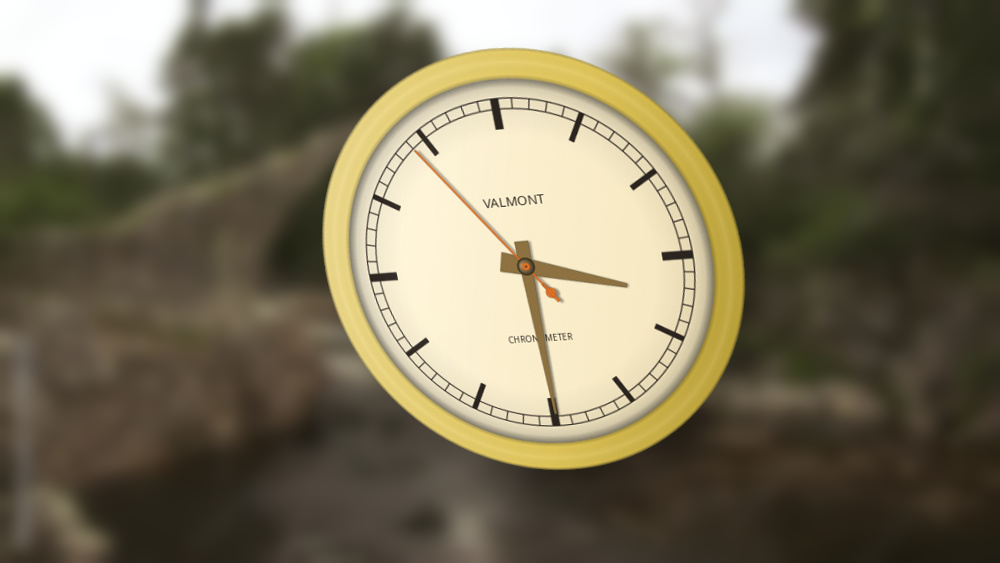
3:29:54
